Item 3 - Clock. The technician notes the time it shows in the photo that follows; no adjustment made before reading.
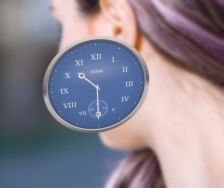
10:30
